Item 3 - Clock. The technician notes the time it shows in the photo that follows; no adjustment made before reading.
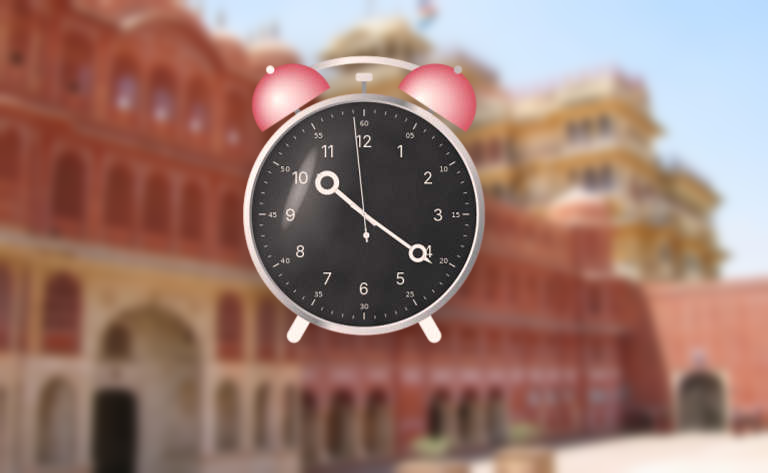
10:20:59
